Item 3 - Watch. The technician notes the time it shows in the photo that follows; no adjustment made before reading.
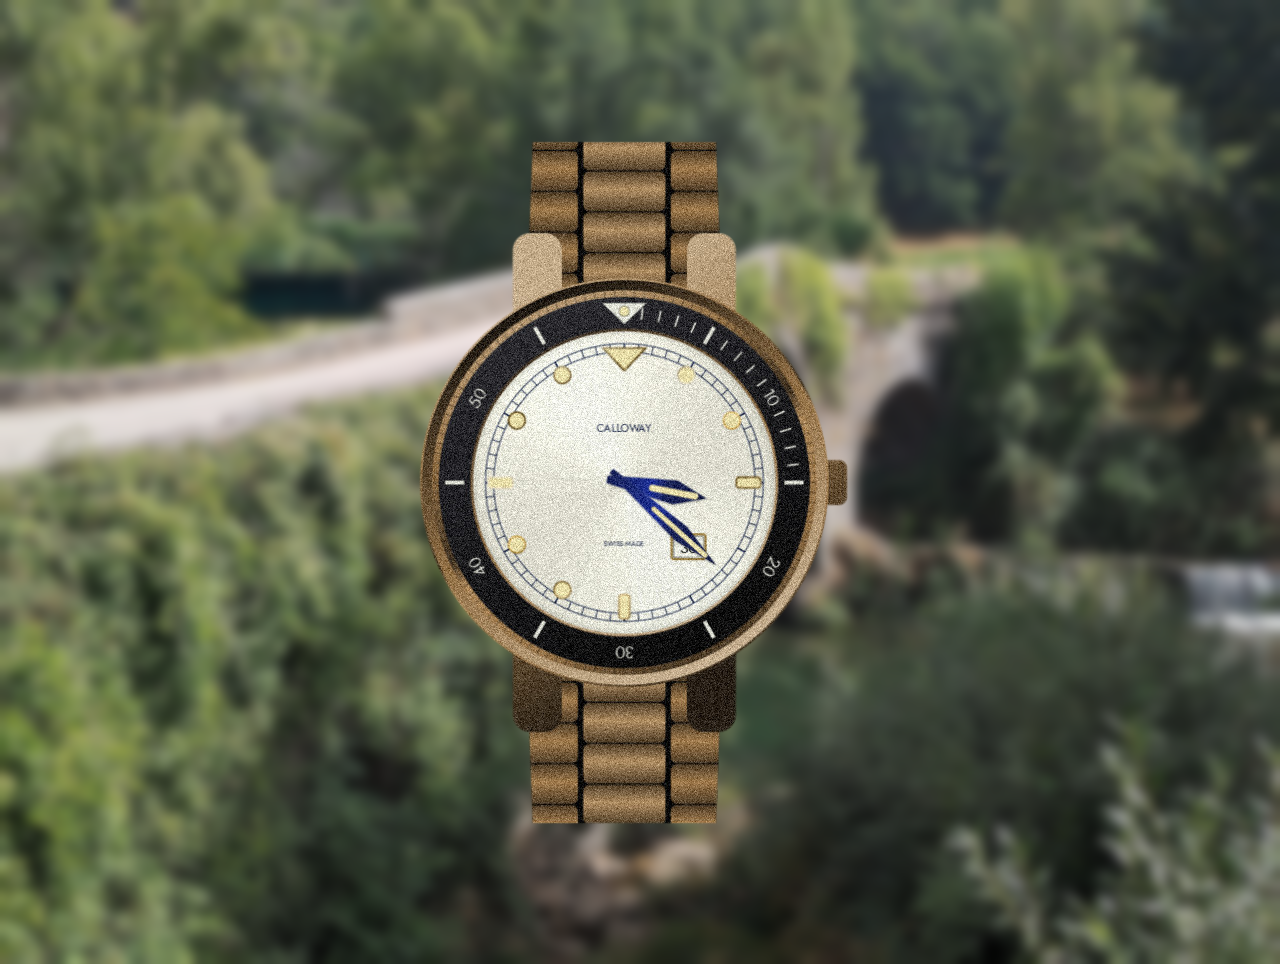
3:22
